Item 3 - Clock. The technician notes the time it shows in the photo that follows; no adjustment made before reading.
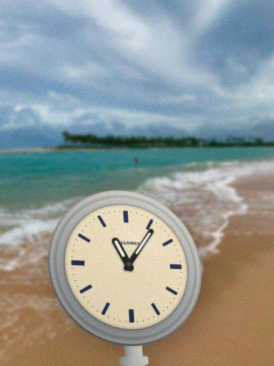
11:06
